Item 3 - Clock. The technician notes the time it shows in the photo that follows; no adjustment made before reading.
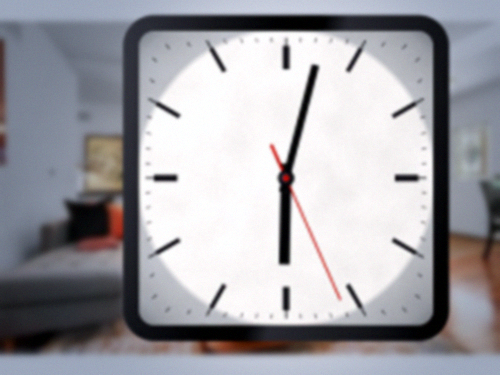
6:02:26
